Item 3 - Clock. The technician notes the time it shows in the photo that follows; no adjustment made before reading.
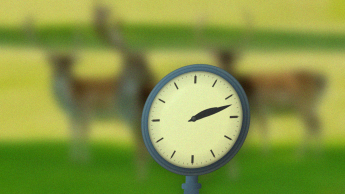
2:12
